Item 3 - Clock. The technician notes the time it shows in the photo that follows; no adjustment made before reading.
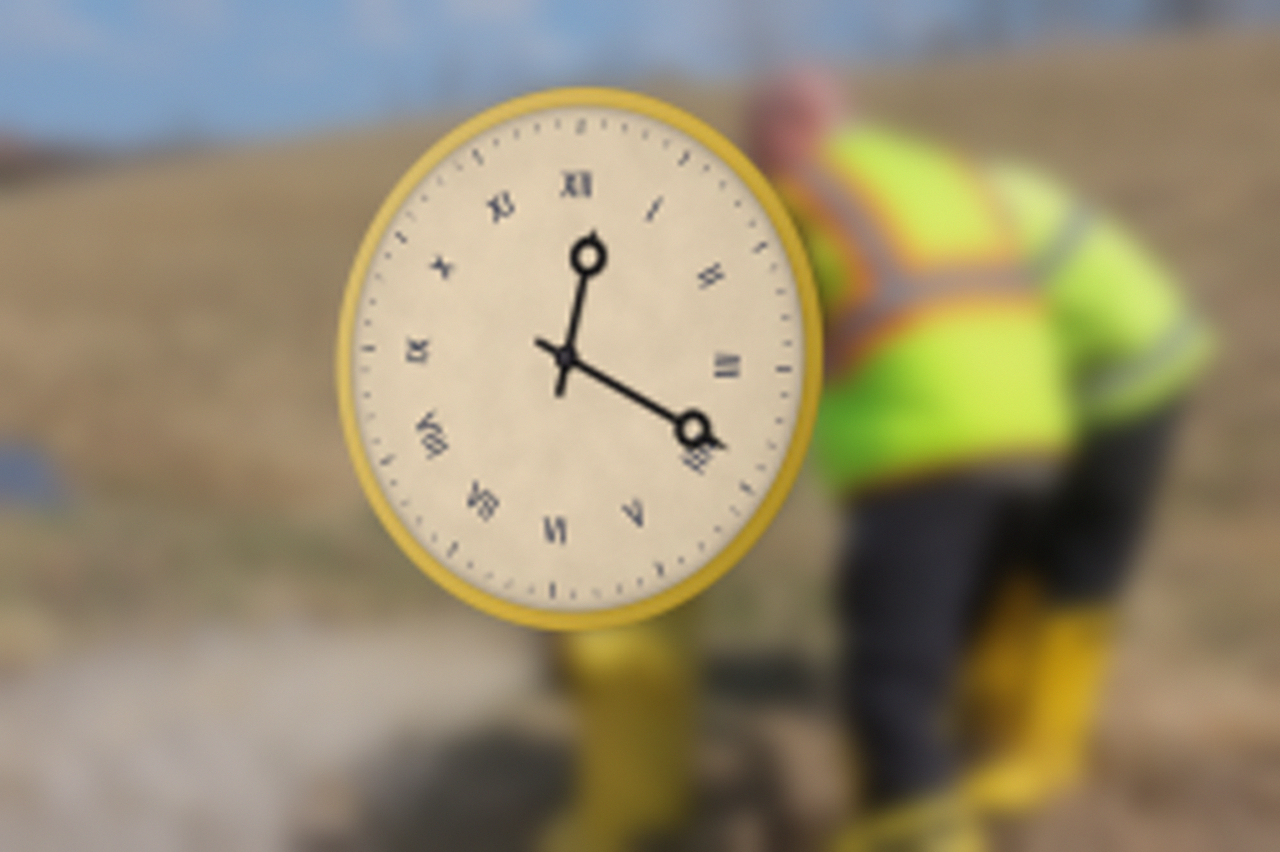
12:19
